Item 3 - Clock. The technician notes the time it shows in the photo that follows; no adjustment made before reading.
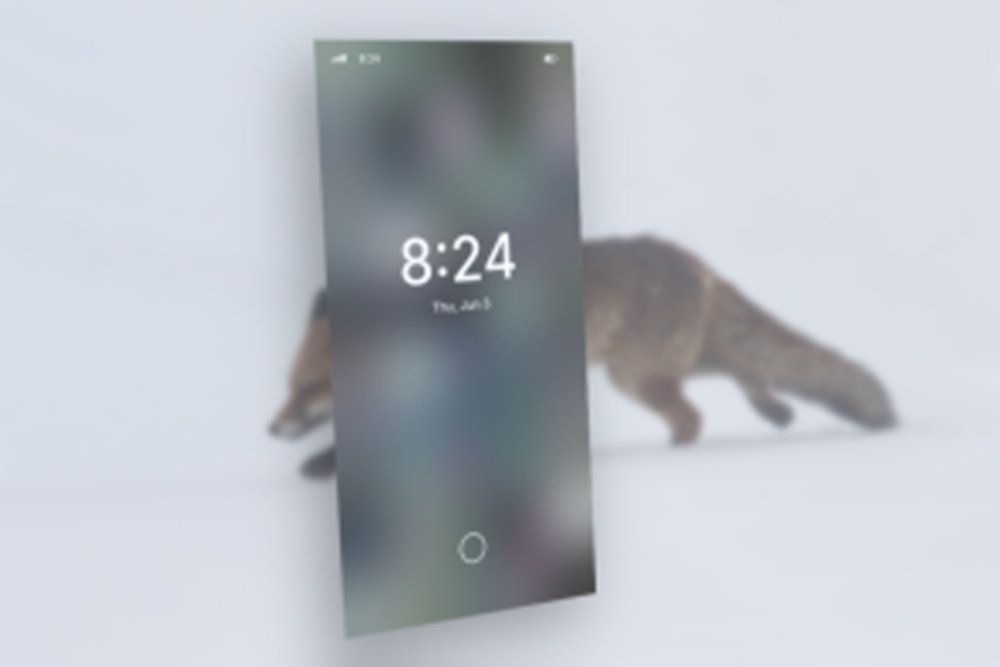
8:24
